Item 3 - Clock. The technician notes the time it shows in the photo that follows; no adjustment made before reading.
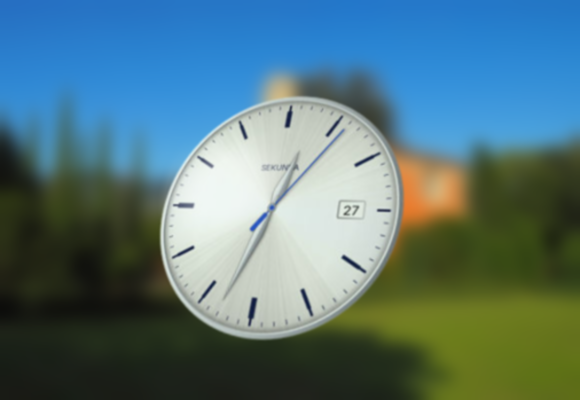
12:33:06
